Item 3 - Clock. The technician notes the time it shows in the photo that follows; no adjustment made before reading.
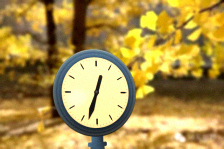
12:33
